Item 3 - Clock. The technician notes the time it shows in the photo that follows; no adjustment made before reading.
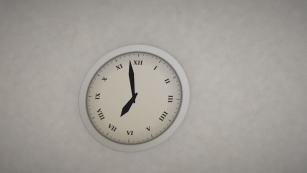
6:58
